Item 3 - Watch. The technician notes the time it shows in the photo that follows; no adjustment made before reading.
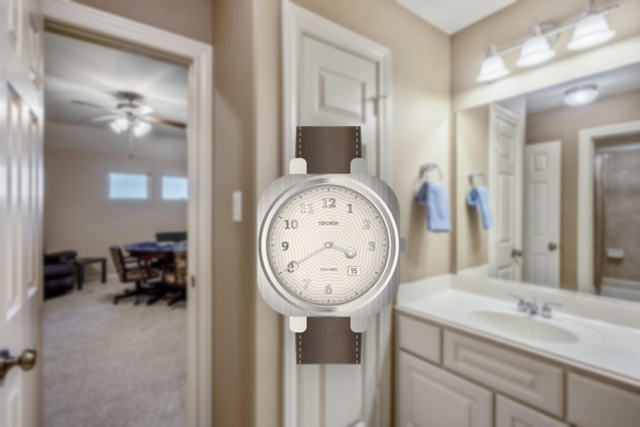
3:40
